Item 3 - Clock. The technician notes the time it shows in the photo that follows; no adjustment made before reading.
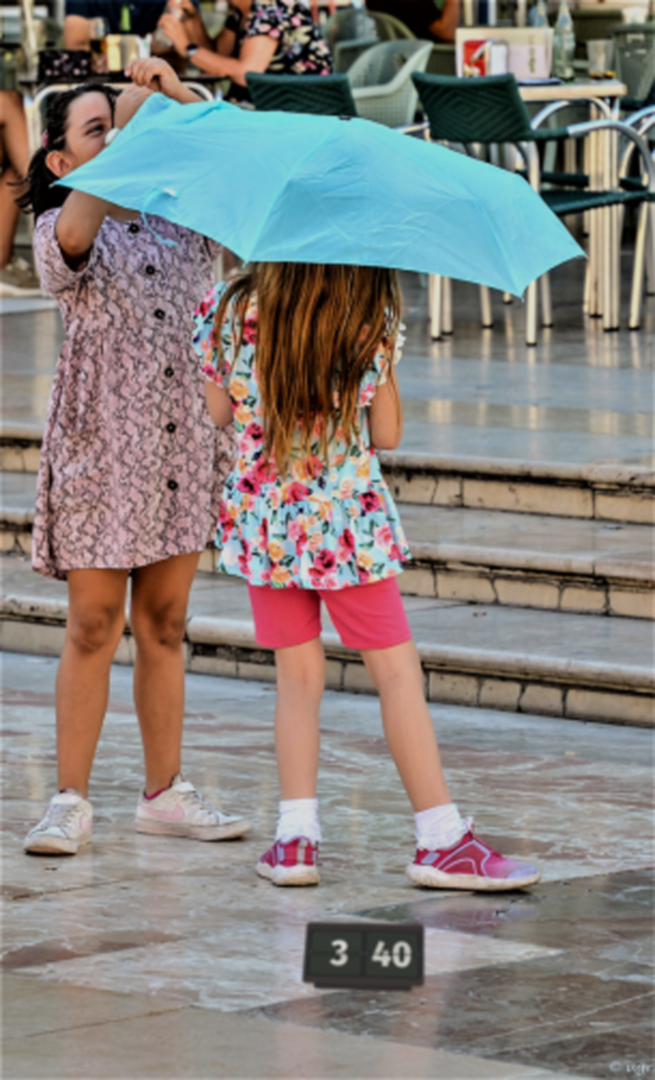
3:40
